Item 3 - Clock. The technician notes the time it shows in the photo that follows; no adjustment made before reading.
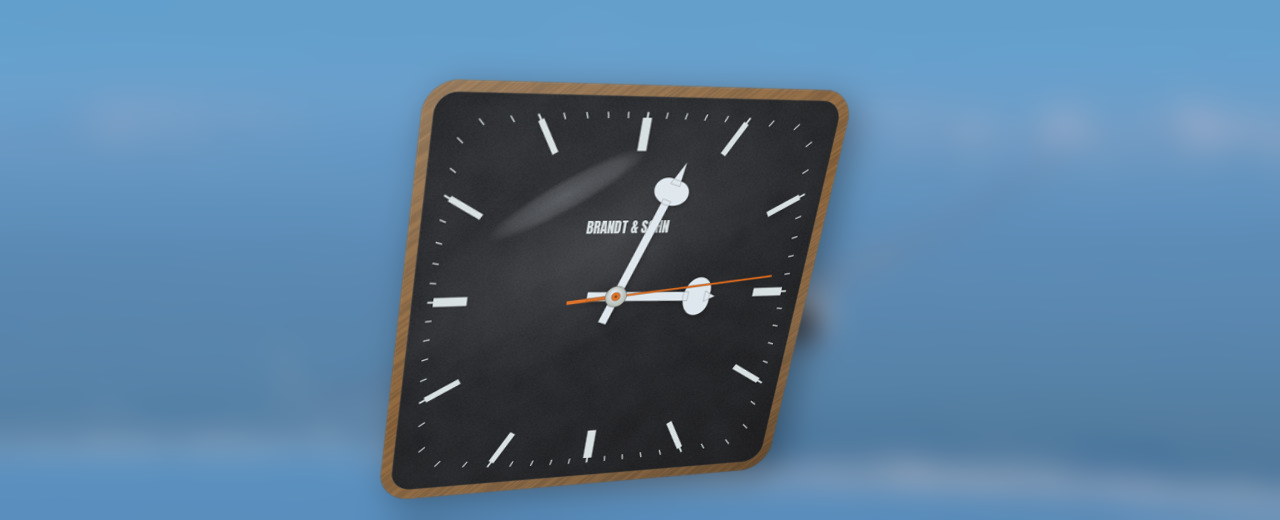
3:03:14
